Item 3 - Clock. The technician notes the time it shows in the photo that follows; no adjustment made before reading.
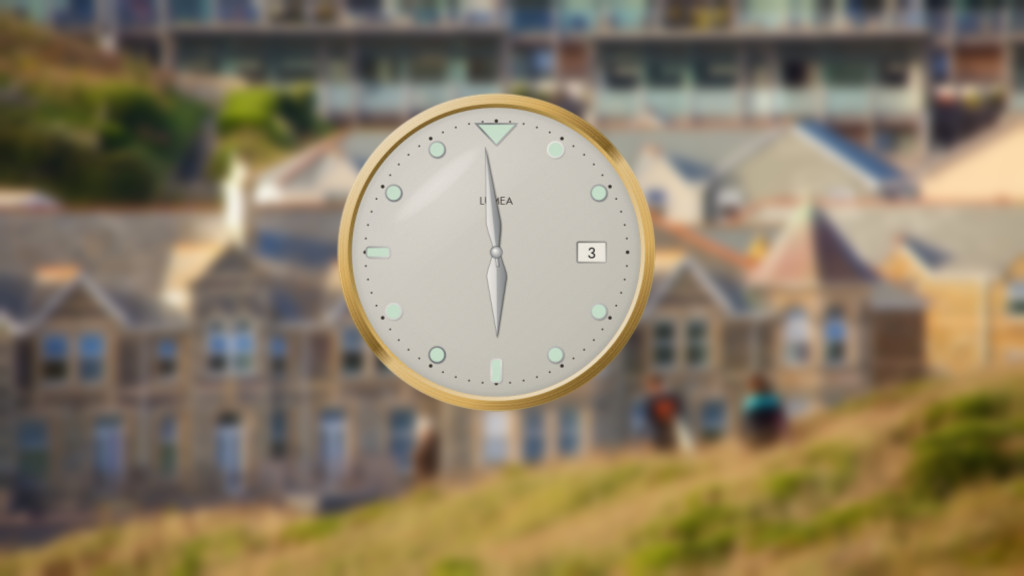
5:59
